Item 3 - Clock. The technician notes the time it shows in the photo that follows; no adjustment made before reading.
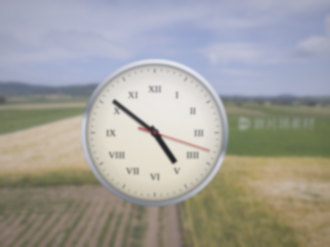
4:51:18
